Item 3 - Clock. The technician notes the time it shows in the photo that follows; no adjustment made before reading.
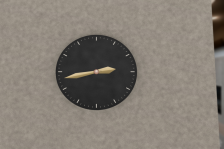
2:43
